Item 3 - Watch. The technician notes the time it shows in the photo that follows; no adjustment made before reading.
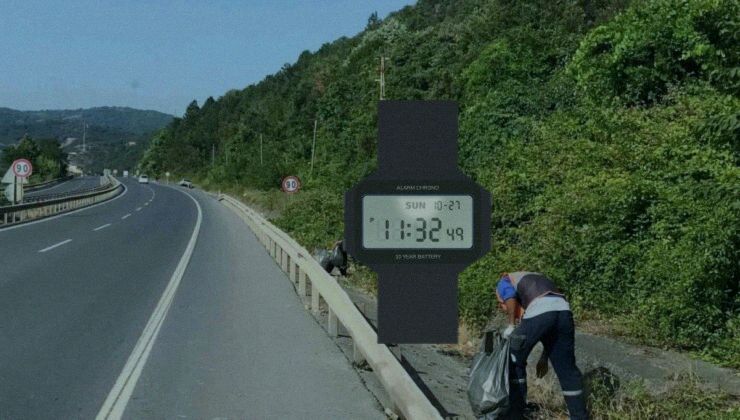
11:32:49
